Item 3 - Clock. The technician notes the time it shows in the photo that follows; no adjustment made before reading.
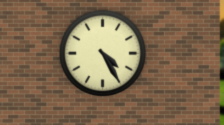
4:25
